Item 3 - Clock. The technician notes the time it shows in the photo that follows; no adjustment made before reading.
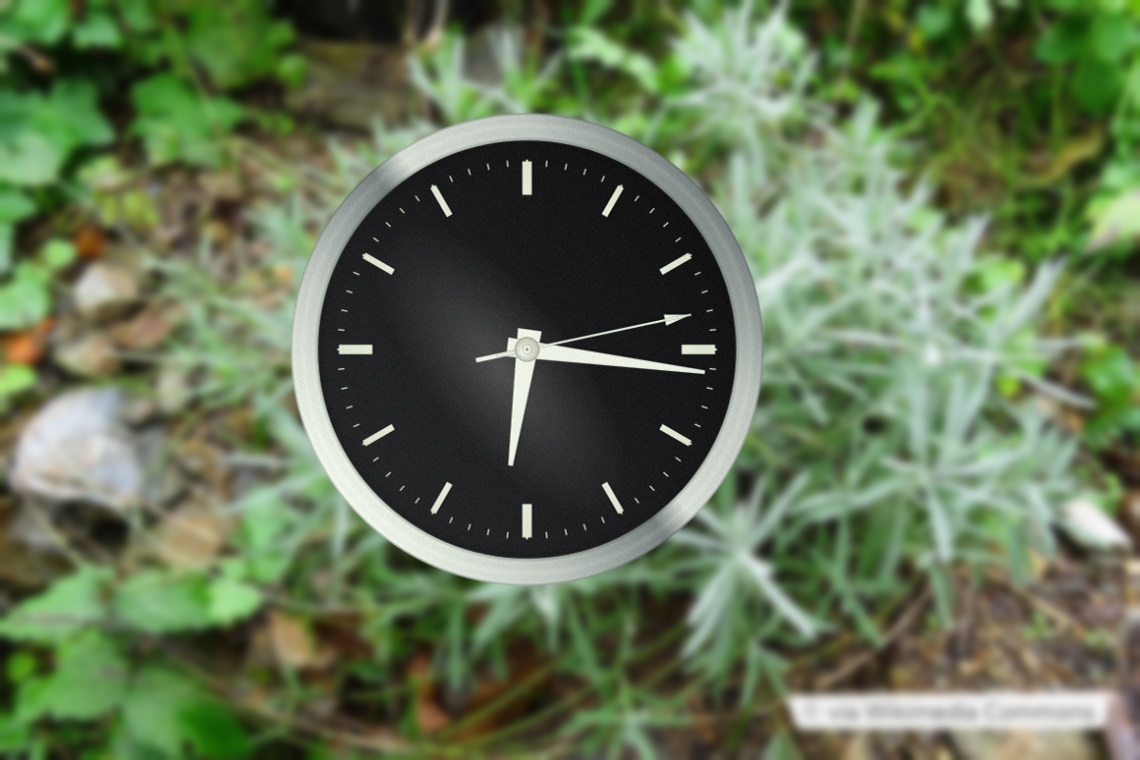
6:16:13
